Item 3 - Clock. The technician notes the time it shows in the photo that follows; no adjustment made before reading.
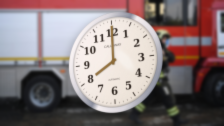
8:00
